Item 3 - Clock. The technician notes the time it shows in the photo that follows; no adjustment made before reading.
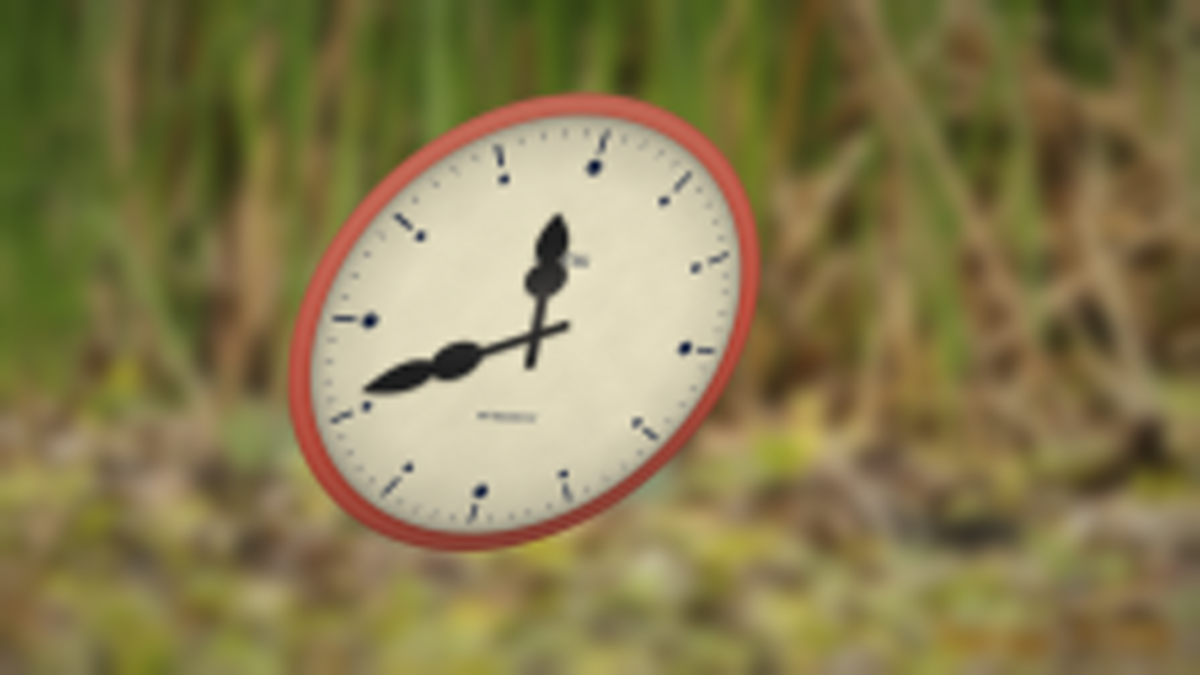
11:41
